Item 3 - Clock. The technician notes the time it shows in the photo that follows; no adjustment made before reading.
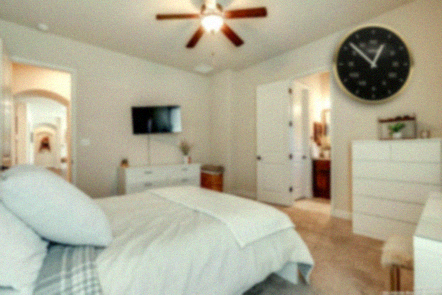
12:52
